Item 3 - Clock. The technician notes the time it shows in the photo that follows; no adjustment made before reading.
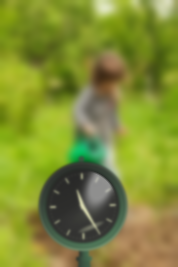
11:25
